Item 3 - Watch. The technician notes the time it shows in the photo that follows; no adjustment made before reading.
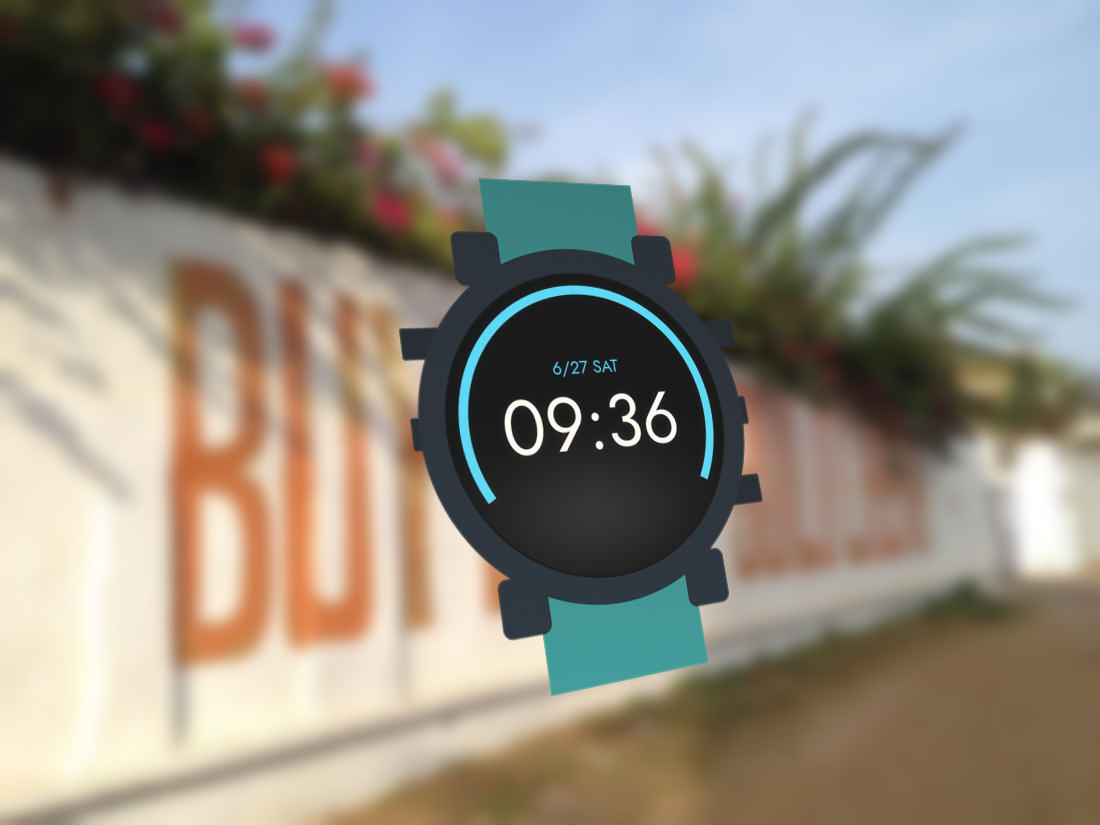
9:36
